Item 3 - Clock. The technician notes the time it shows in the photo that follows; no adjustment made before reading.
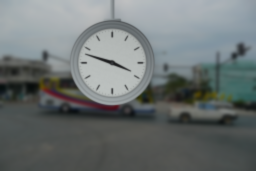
3:48
